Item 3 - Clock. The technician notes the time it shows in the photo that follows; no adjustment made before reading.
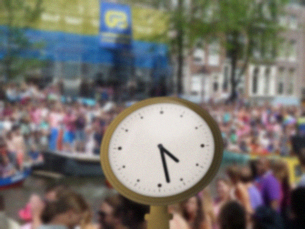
4:28
